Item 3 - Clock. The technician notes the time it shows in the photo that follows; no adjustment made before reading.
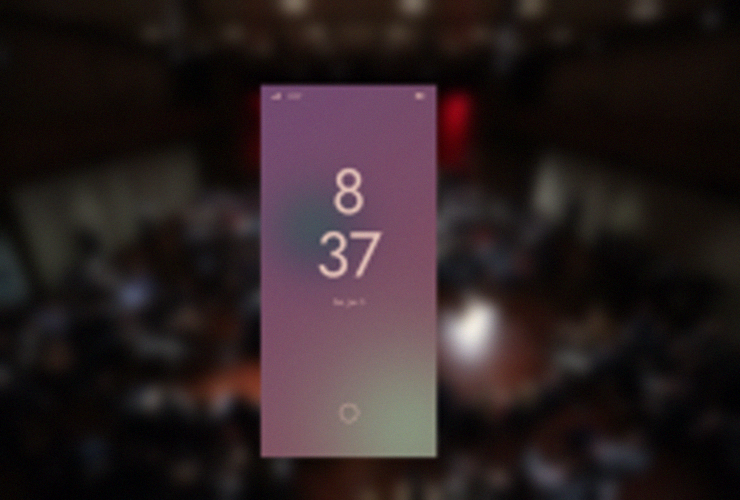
8:37
